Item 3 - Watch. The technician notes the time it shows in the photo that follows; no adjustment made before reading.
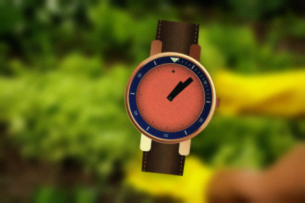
1:07
